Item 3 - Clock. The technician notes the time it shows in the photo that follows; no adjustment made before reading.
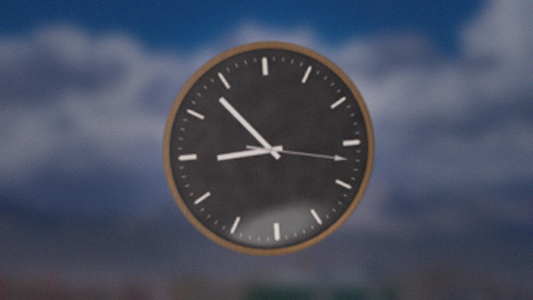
8:53:17
